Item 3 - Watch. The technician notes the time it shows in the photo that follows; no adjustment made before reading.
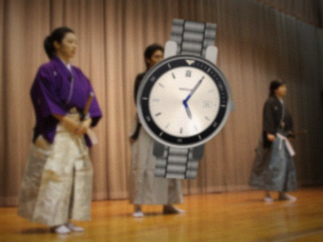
5:05
